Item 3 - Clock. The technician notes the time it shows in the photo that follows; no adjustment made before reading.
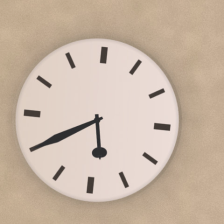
5:40
